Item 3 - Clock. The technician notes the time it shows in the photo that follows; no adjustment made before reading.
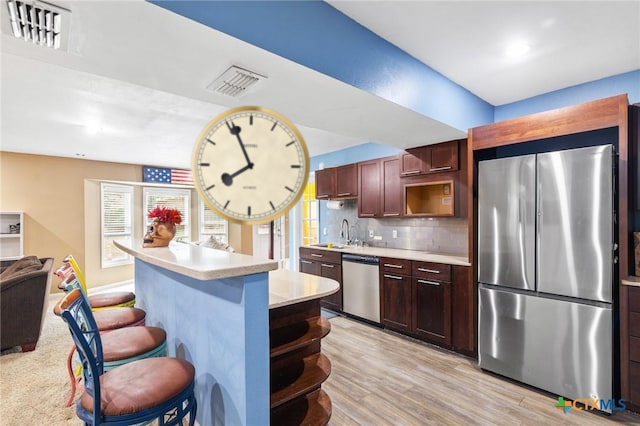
7:56
